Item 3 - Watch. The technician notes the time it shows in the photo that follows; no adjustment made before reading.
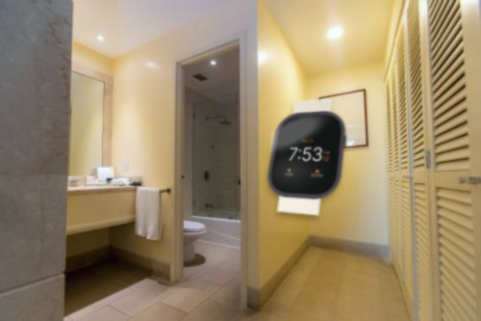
7:53
